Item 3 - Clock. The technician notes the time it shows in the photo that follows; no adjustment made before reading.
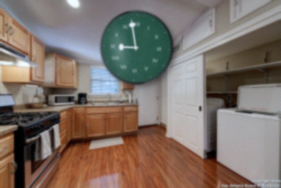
8:58
